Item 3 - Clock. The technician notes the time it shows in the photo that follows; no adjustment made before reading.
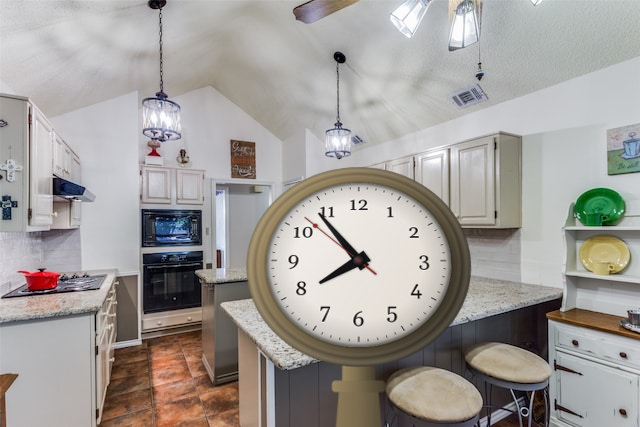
7:53:52
